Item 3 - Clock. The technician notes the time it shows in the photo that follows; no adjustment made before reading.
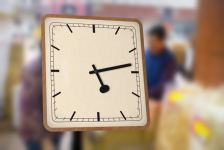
5:13
